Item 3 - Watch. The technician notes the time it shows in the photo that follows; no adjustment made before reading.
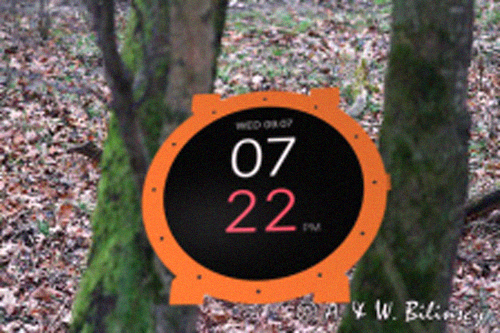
7:22
